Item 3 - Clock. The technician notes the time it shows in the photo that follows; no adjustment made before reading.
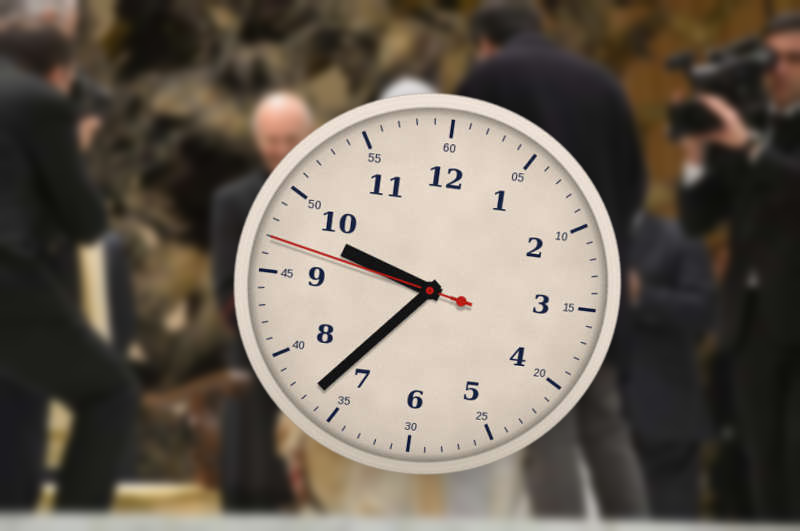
9:36:47
